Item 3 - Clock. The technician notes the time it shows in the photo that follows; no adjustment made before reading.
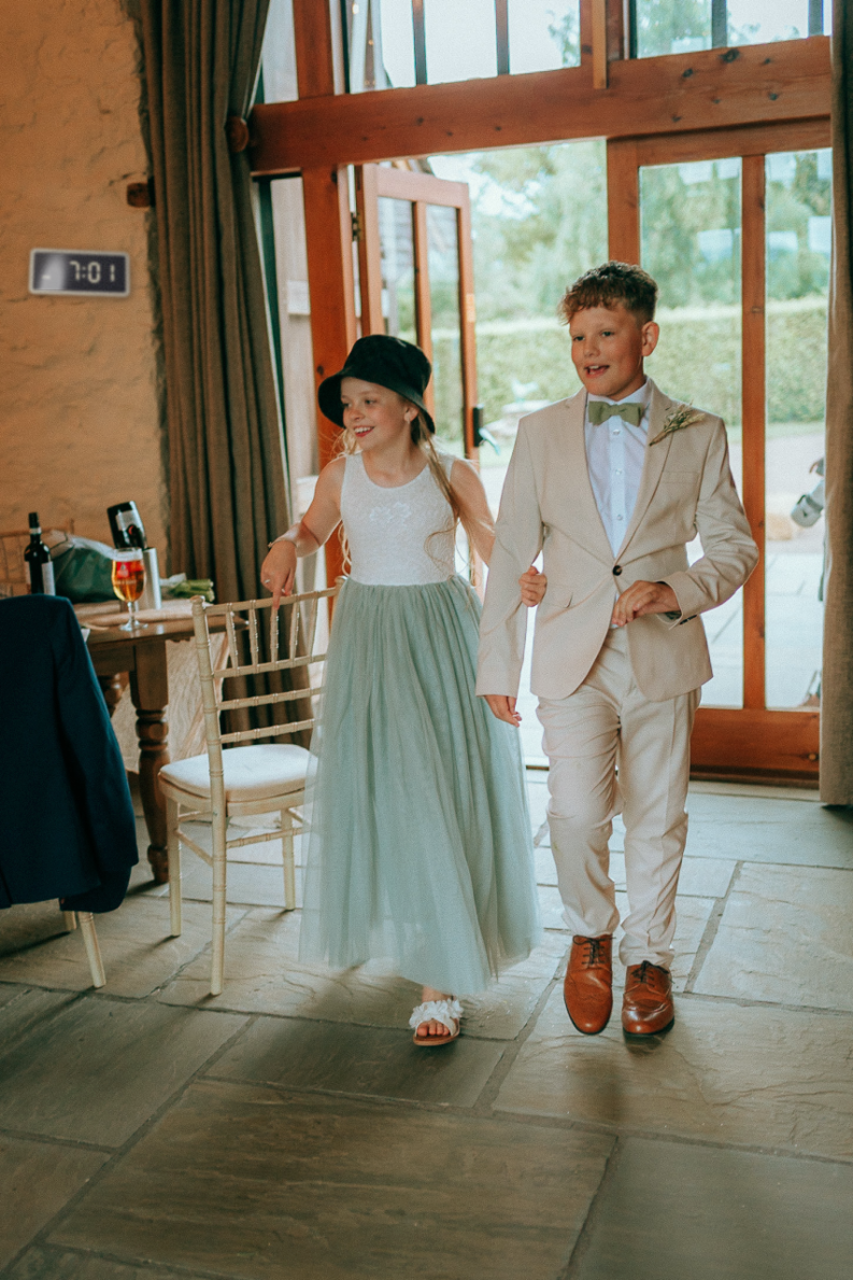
7:01
